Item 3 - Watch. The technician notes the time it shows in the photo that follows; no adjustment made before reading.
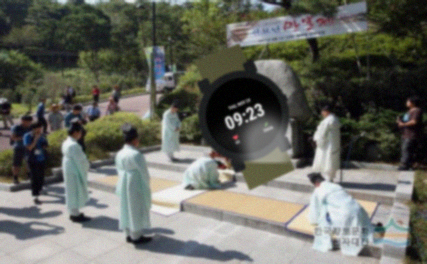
9:23
